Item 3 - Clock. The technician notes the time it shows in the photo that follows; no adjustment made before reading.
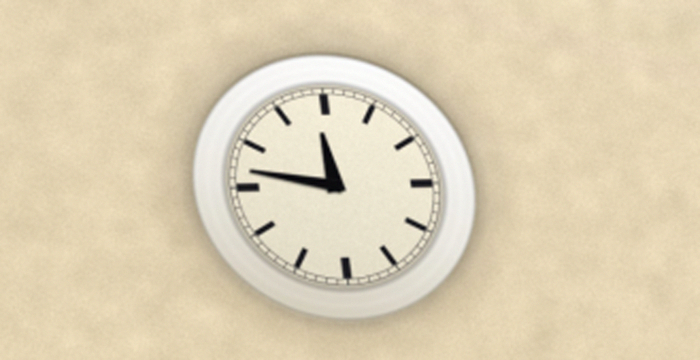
11:47
